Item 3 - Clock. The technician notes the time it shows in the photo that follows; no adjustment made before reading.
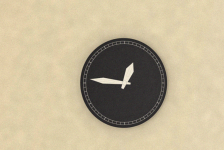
12:46
